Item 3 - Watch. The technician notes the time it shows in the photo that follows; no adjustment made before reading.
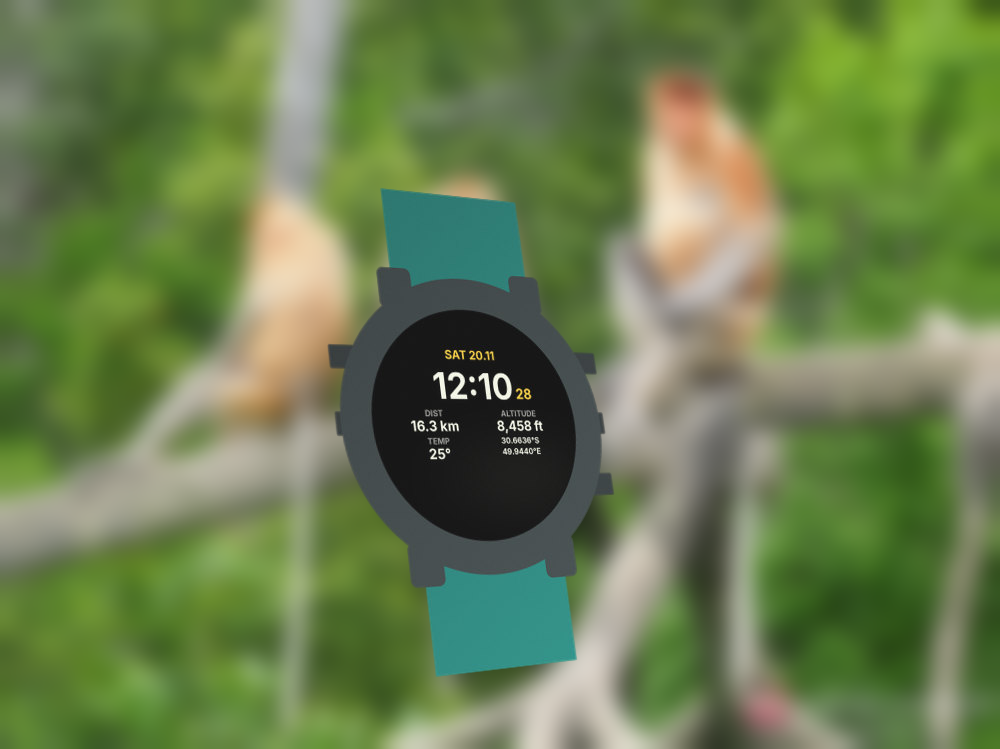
12:10:28
